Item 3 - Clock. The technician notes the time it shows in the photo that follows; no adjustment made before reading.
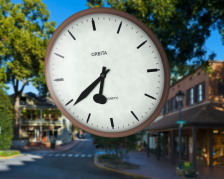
6:39
